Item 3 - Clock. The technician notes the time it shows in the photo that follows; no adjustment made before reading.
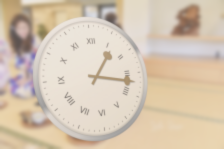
1:17
